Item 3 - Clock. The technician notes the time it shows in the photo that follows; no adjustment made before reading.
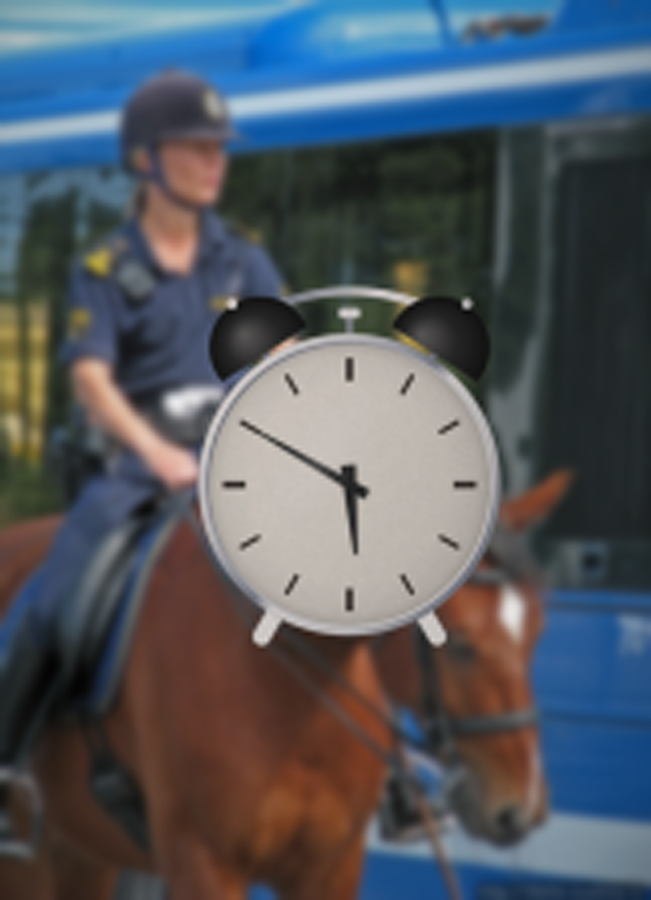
5:50
